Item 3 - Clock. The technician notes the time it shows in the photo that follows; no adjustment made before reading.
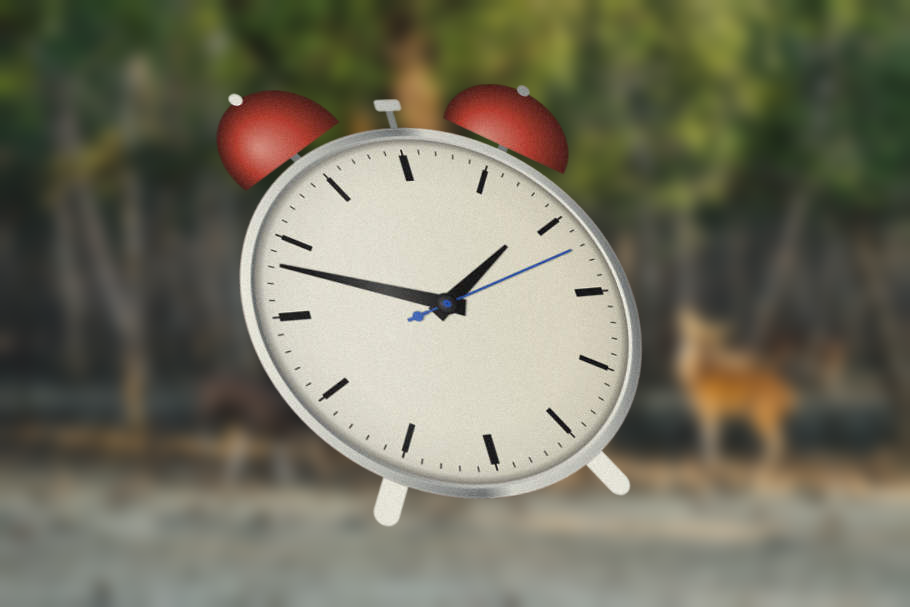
1:48:12
